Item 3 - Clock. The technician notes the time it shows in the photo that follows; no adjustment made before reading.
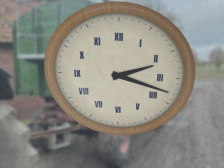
2:18
